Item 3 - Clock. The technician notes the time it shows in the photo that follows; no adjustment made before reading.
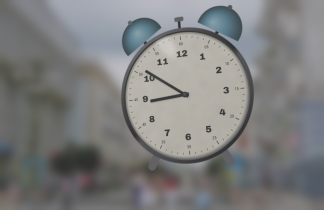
8:51
